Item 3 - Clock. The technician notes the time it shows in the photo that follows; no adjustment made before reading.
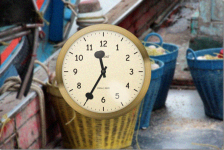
11:35
